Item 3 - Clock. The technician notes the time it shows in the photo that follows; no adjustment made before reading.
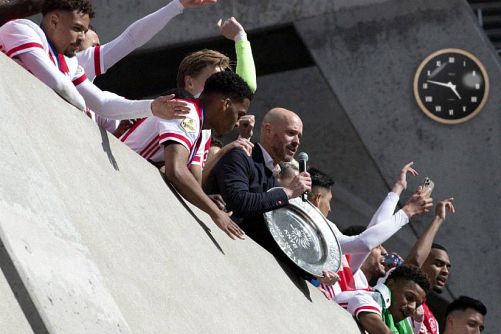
4:47
